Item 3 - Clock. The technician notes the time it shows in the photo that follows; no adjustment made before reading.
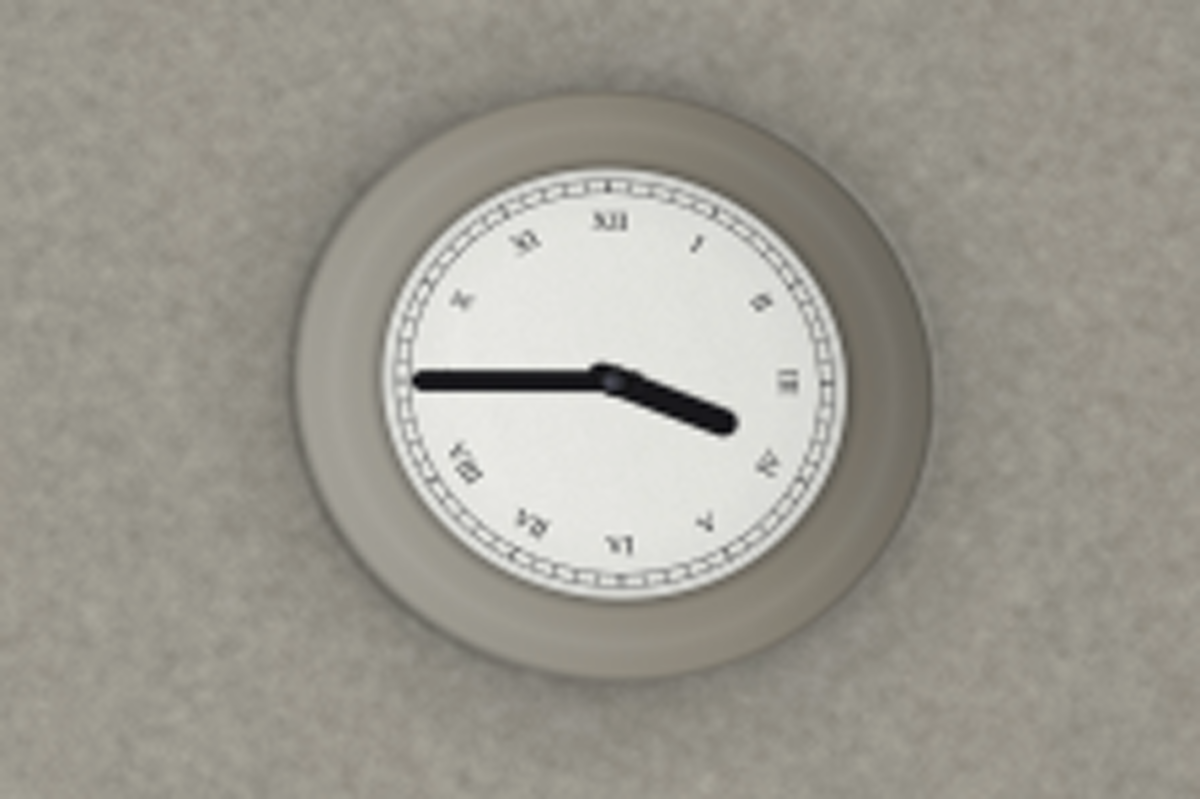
3:45
